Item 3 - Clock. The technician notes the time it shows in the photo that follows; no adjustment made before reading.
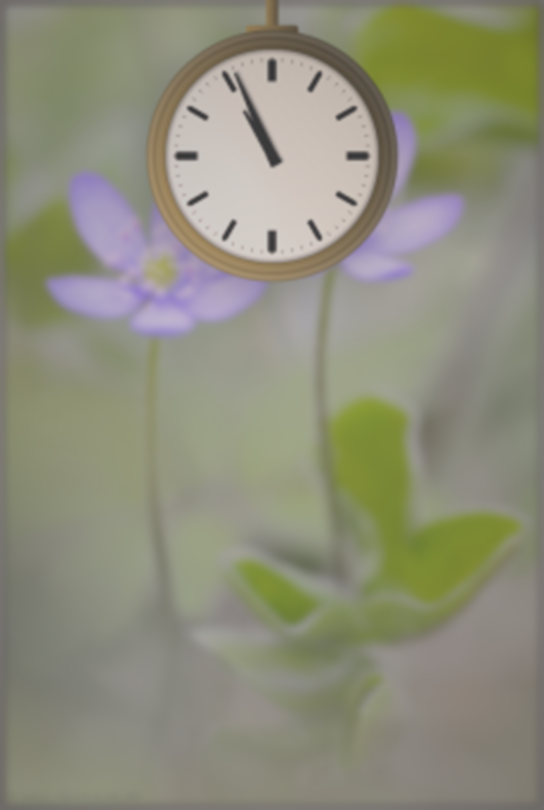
10:56
